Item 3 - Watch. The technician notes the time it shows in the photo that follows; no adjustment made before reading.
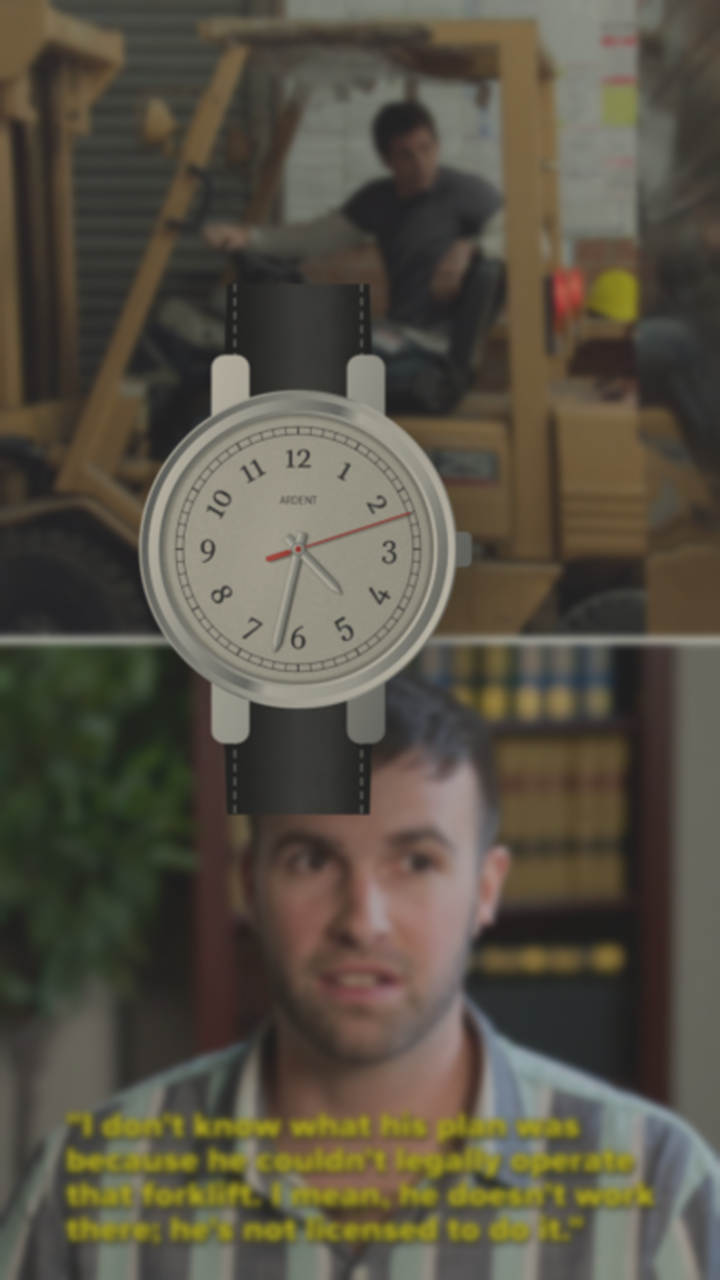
4:32:12
